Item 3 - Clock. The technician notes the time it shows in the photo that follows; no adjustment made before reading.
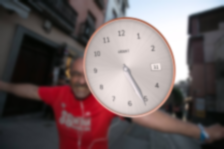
5:26
